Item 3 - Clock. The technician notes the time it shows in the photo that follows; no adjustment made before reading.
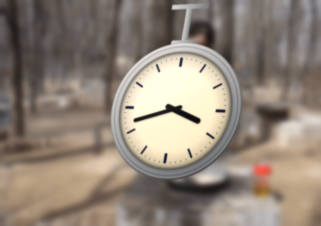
3:42
